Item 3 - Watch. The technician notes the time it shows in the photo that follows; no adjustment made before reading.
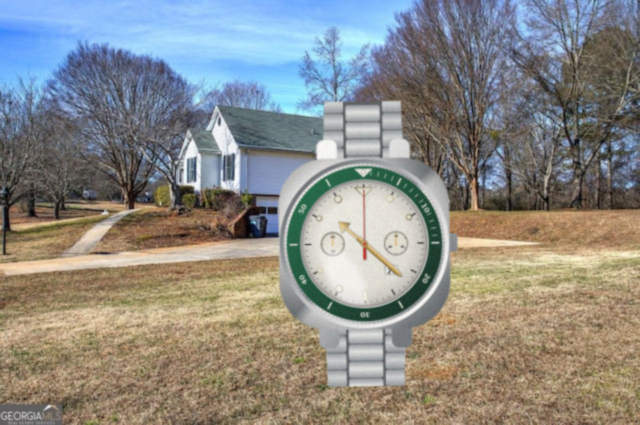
10:22
